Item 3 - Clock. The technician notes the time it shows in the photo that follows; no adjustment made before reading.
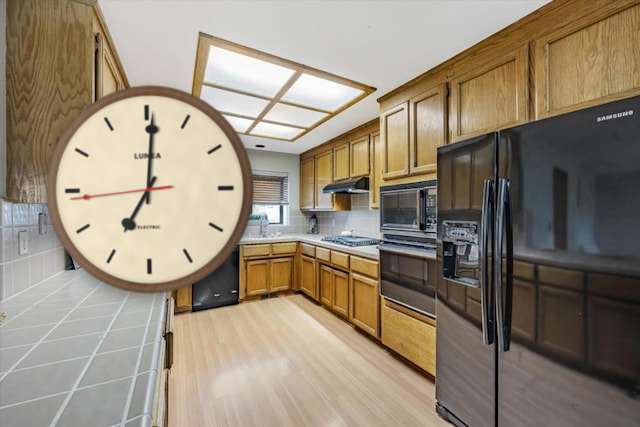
7:00:44
